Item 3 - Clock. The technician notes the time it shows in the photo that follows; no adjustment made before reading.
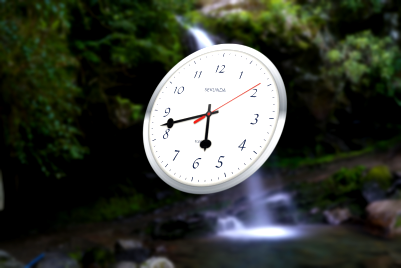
5:42:09
